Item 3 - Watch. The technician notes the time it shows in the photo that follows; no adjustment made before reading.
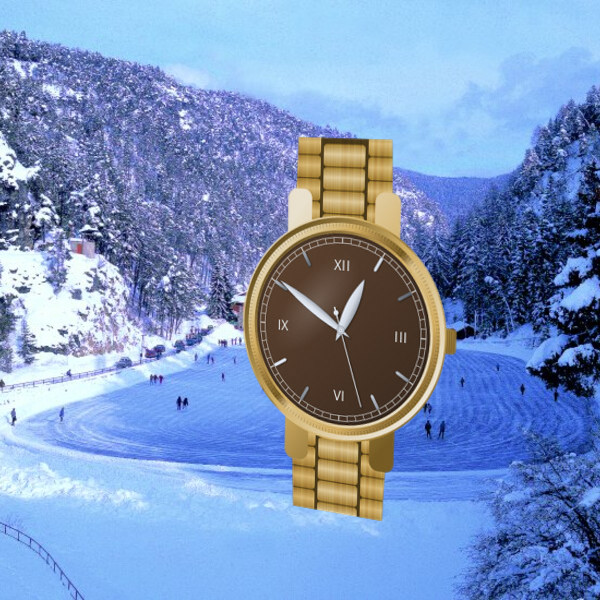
12:50:27
